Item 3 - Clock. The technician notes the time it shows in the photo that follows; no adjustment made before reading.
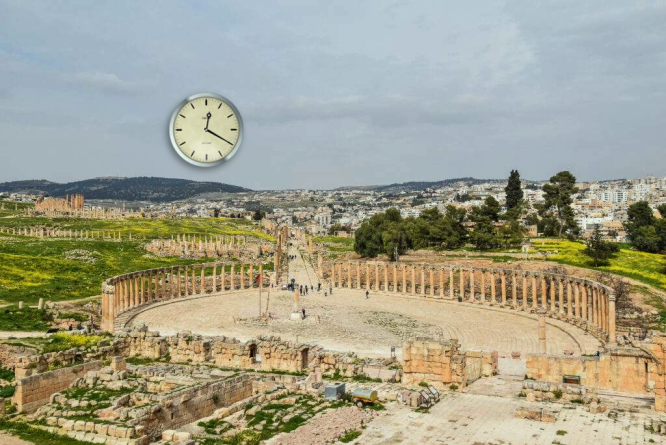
12:20
